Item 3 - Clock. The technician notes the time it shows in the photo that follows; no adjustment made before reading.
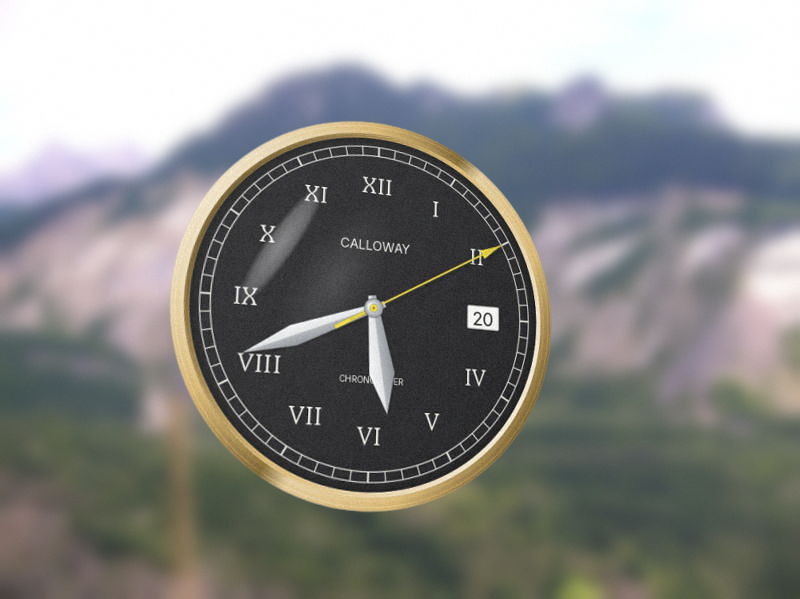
5:41:10
